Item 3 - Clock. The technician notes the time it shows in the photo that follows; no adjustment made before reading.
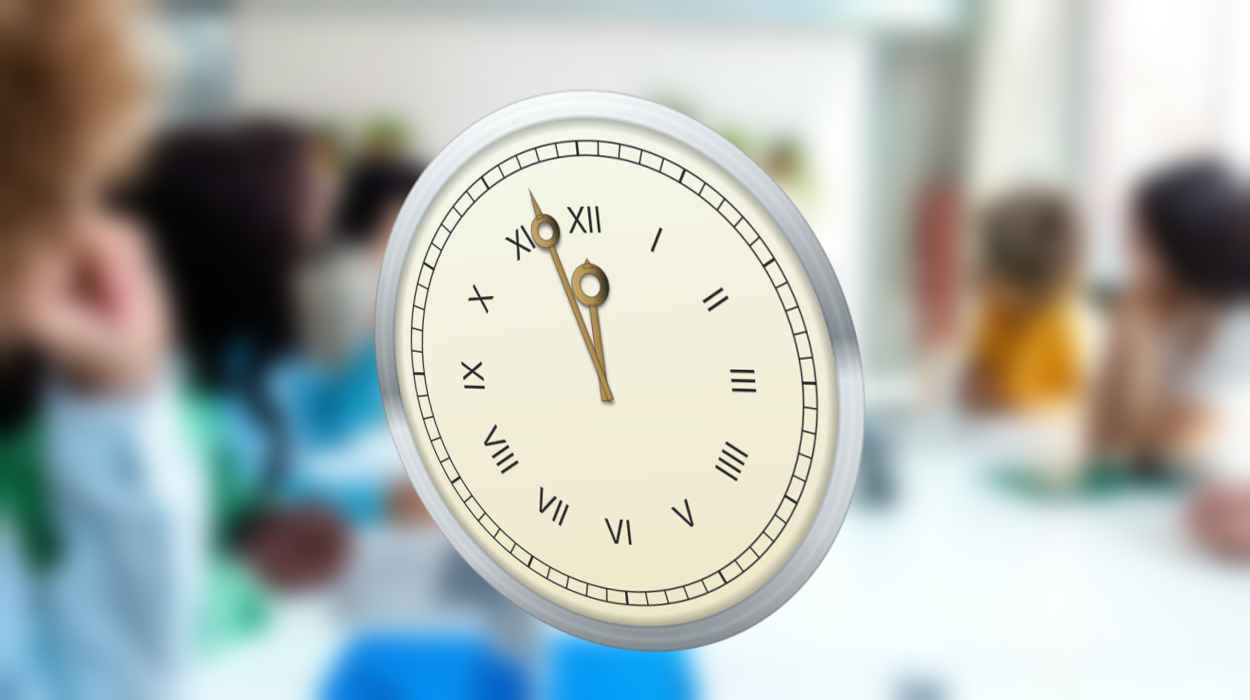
11:57
